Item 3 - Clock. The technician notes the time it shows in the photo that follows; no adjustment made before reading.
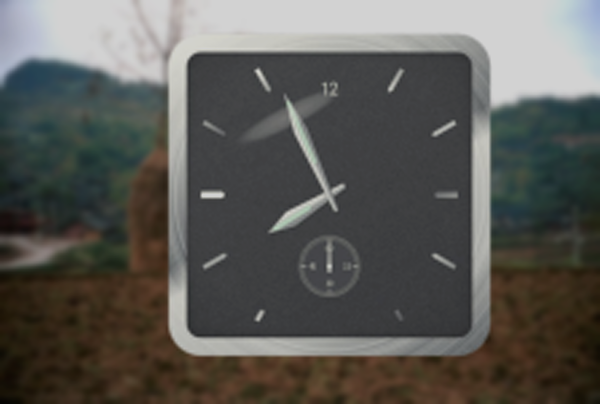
7:56
